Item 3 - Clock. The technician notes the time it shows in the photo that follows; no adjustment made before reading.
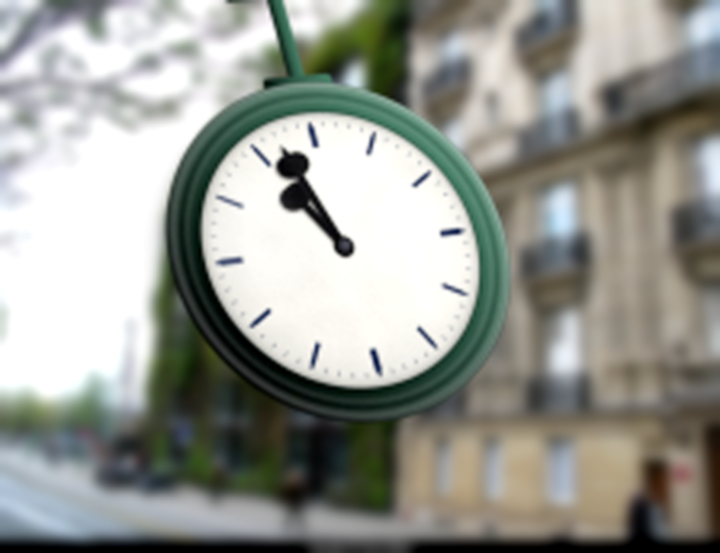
10:57
